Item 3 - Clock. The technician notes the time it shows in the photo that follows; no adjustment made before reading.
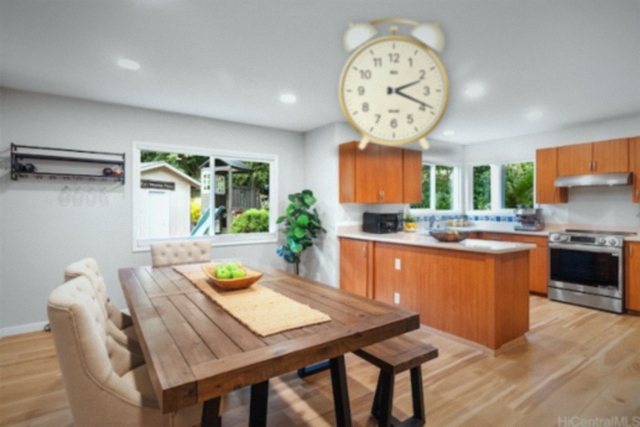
2:19
